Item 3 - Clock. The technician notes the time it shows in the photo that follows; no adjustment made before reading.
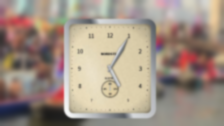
5:05
